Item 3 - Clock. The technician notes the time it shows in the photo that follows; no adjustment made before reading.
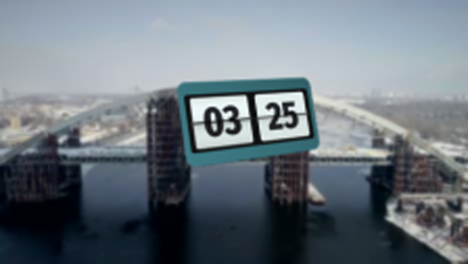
3:25
